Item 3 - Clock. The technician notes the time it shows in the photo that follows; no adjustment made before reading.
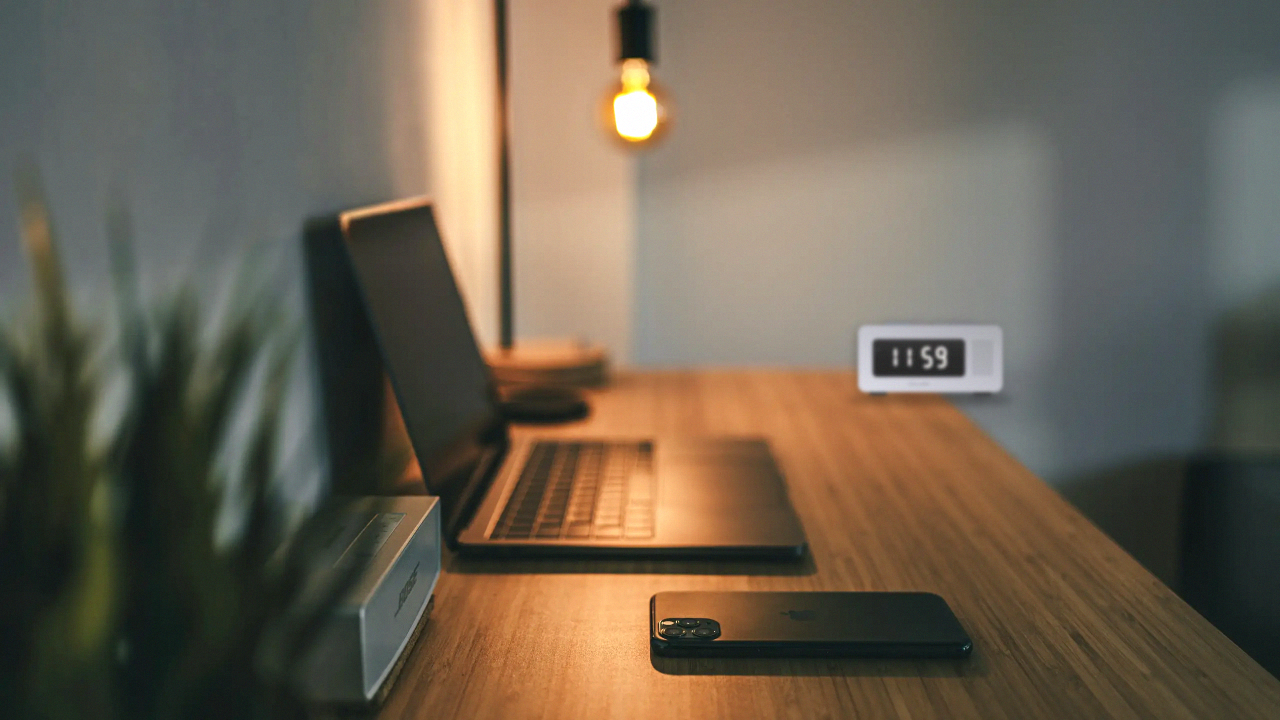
11:59
